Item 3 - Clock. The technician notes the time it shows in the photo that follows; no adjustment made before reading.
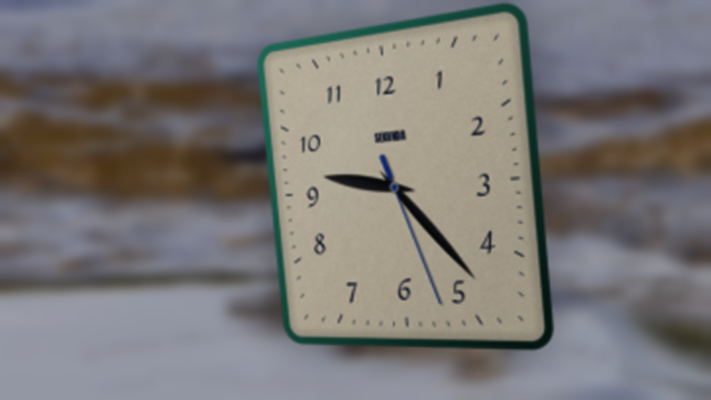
9:23:27
